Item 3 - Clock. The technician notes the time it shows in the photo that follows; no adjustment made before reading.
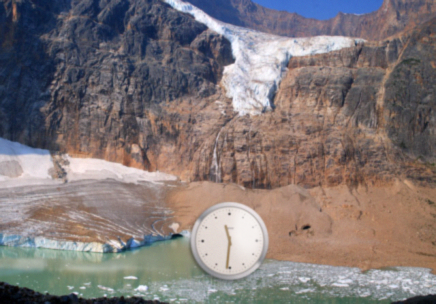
11:31
